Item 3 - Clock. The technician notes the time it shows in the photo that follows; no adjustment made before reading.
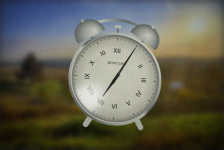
7:05
